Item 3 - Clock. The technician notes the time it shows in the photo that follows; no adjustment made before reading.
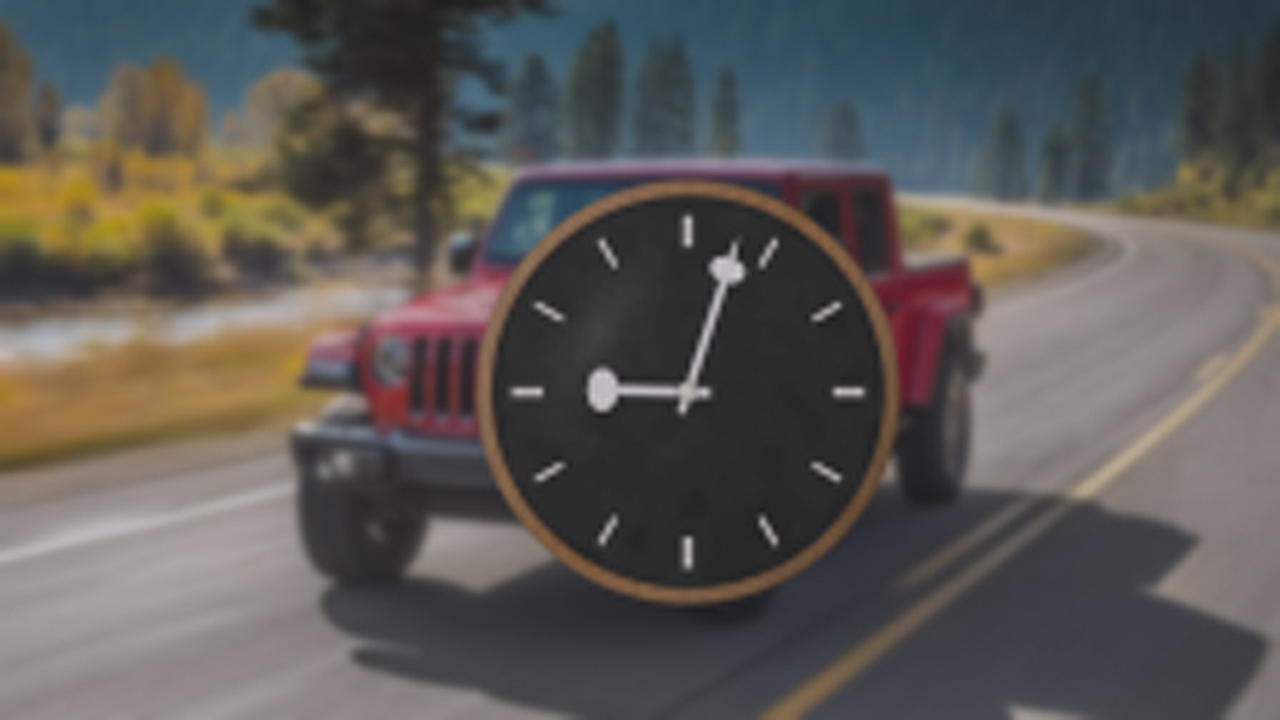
9:03
